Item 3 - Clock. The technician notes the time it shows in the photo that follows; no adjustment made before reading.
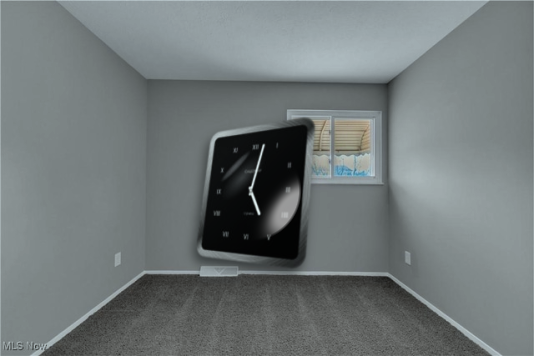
5:02
